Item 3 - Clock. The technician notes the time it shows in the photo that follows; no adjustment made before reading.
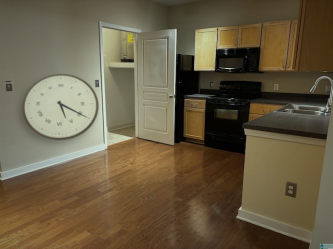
5:20
